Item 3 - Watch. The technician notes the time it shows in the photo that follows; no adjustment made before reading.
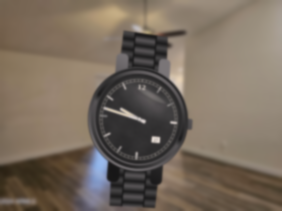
9:47
